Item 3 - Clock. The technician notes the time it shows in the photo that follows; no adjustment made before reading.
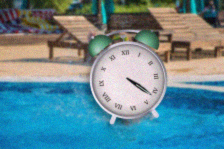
4:22
